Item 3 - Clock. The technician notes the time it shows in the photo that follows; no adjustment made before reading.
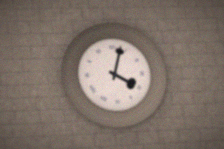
4:03
